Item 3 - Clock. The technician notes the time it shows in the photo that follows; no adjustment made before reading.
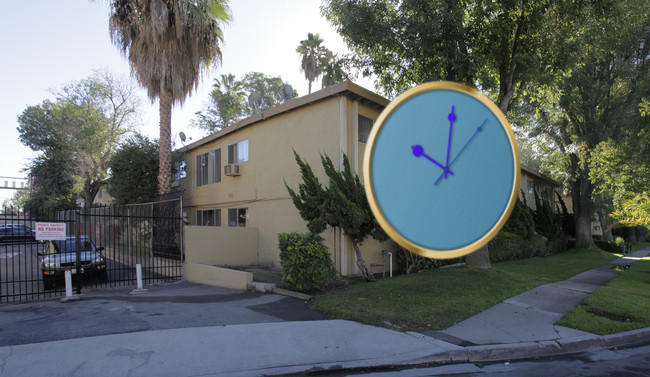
10:01:07
